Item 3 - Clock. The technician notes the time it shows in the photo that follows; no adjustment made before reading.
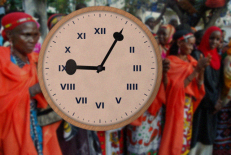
9:05
